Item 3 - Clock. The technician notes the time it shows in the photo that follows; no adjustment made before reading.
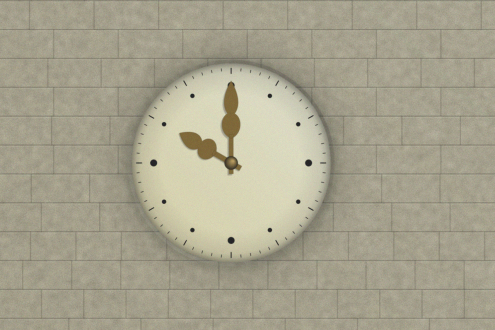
10:00
